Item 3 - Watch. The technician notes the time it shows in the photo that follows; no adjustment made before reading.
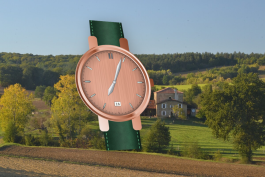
7:04
